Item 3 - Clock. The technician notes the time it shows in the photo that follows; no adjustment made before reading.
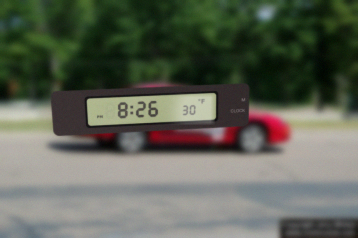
8:26
